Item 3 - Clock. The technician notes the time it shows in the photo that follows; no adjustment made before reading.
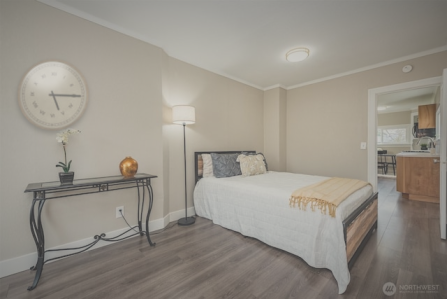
5:15
